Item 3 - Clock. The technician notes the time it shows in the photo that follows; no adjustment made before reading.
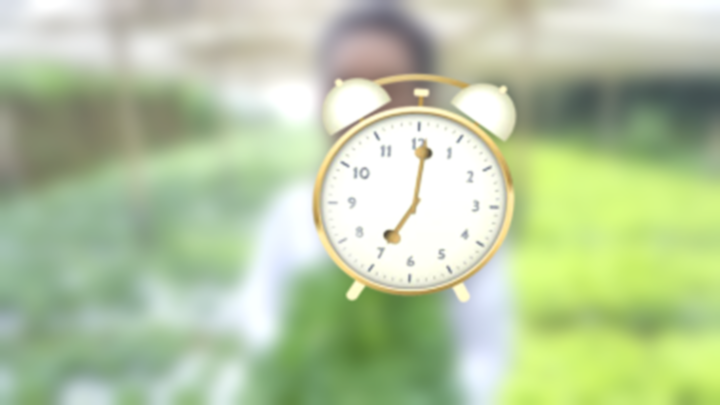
7:01
